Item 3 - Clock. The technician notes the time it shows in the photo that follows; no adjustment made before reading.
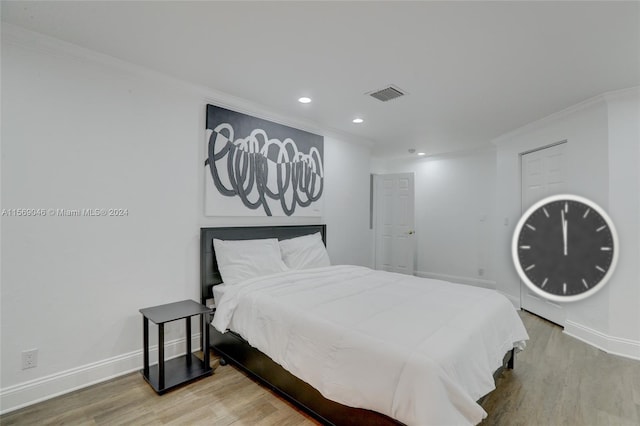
11:59
